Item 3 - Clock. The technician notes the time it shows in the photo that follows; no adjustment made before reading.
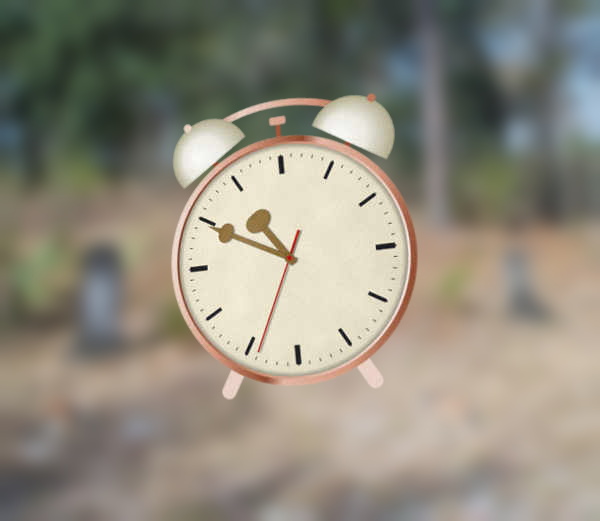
10:49:34
